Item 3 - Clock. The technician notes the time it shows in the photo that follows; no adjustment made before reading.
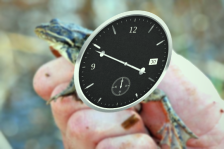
3:49
